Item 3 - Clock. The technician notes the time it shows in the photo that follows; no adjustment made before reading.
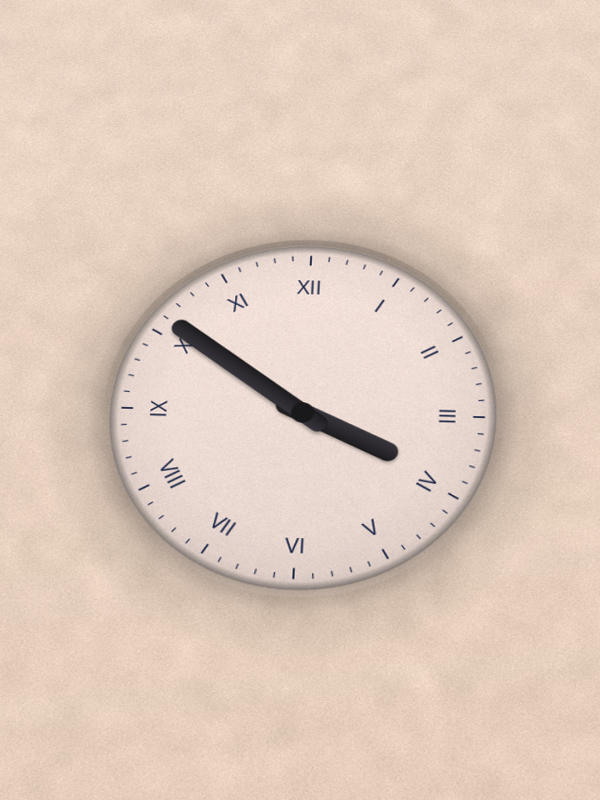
3:51
